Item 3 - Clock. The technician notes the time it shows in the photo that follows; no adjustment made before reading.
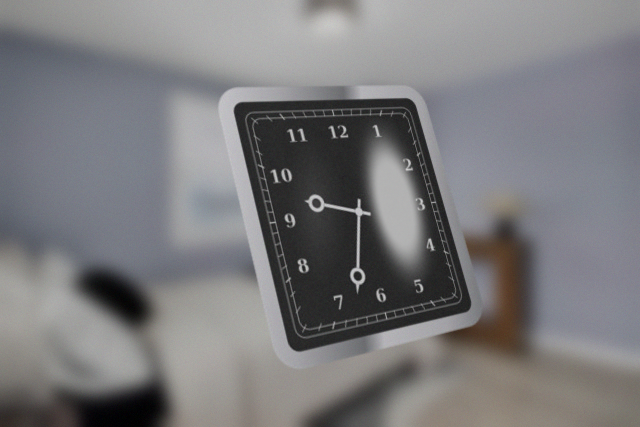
9:33
